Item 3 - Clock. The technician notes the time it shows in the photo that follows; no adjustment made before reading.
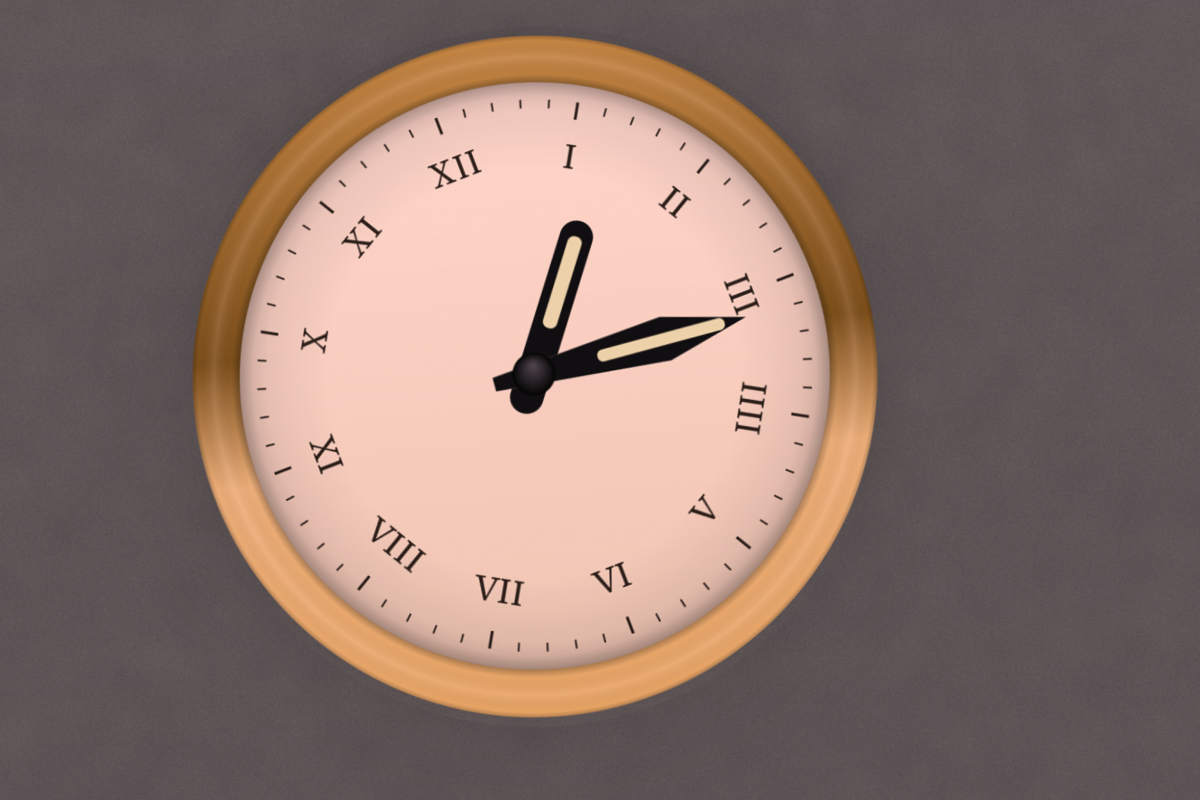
1:16
